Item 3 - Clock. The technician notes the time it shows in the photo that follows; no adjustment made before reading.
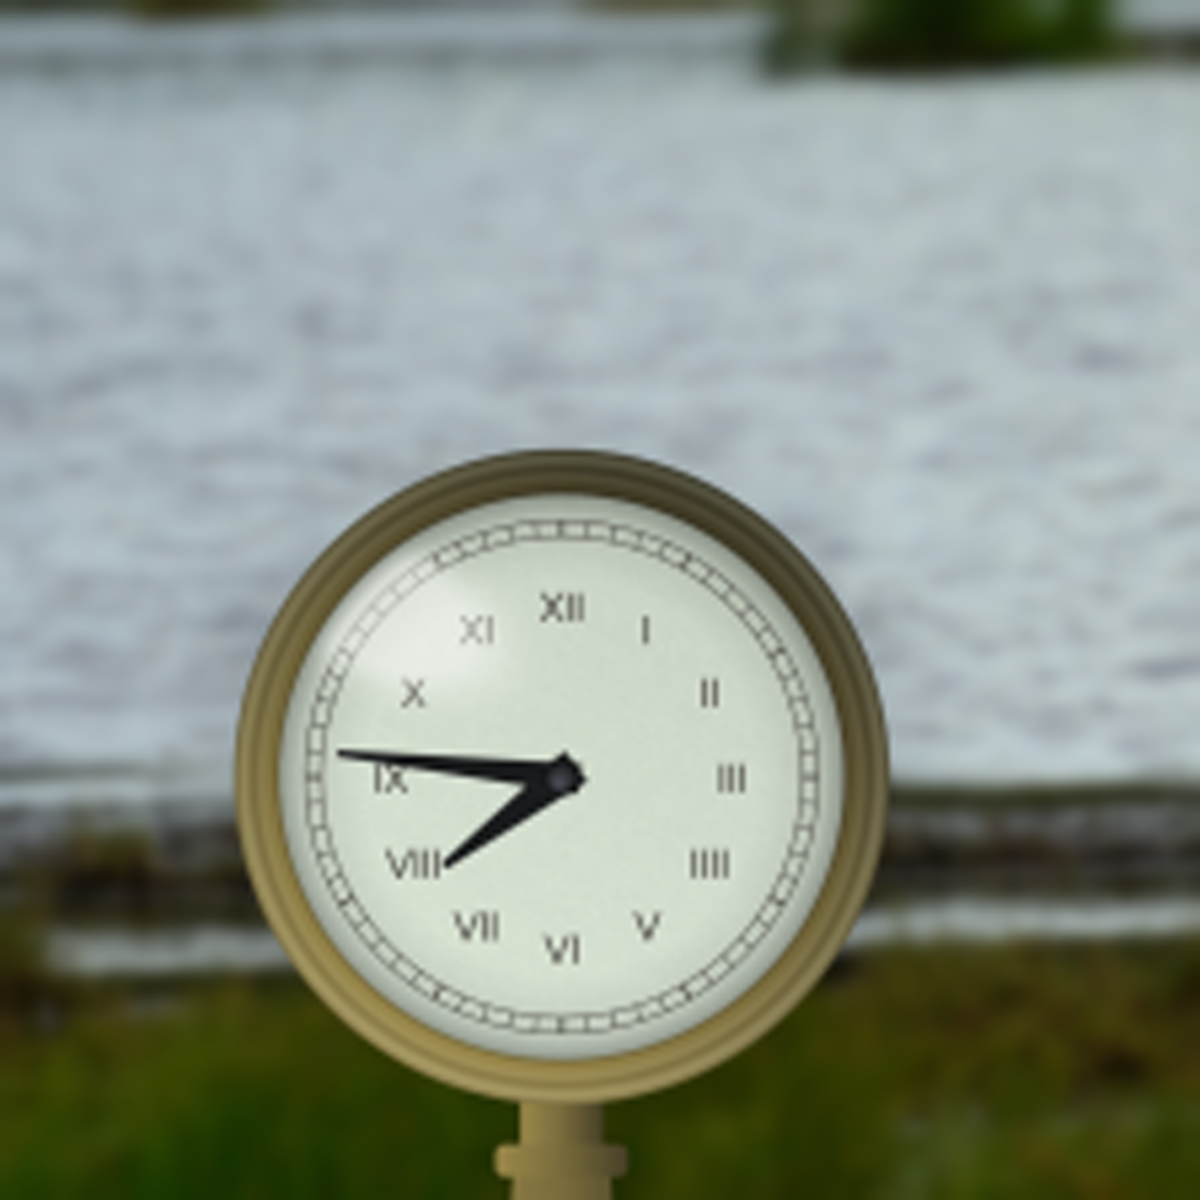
7:46
